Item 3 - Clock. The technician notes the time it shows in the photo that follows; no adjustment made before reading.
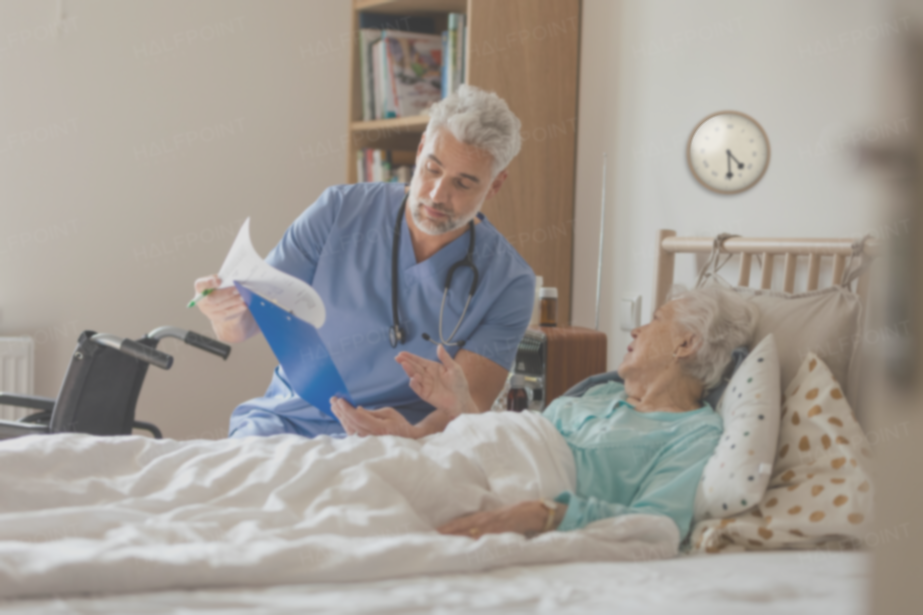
4:29
